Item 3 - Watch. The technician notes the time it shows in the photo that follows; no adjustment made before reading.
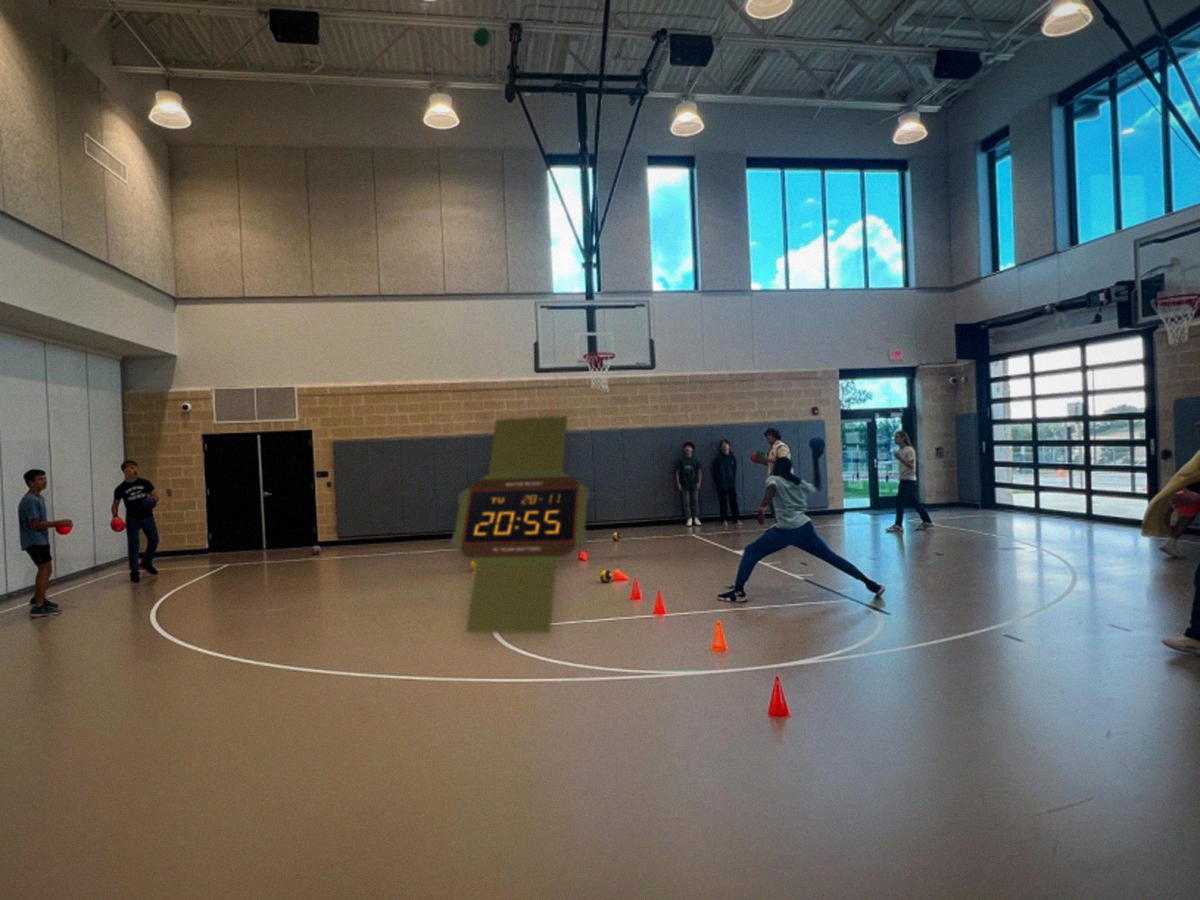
20:55
